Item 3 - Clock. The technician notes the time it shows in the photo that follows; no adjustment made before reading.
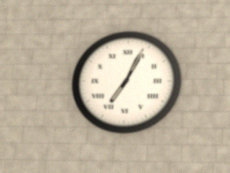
7:04
